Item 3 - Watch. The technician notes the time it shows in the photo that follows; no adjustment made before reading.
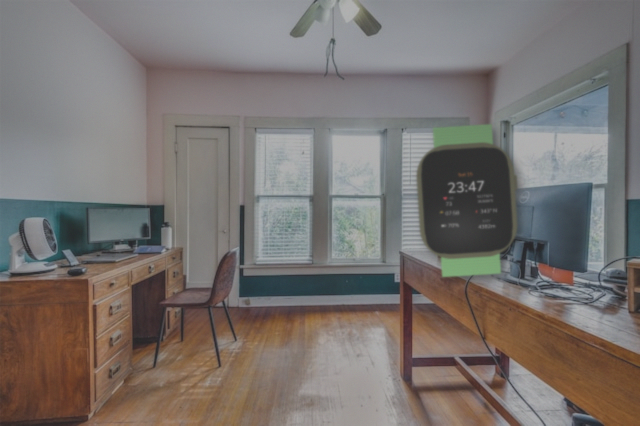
23:47
